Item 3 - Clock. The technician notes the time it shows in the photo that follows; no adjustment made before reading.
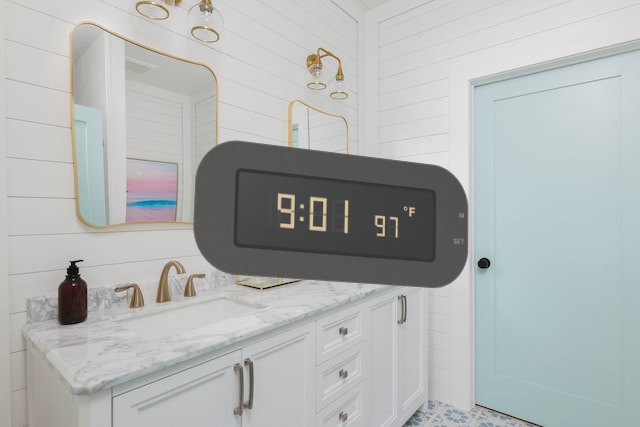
9:01
